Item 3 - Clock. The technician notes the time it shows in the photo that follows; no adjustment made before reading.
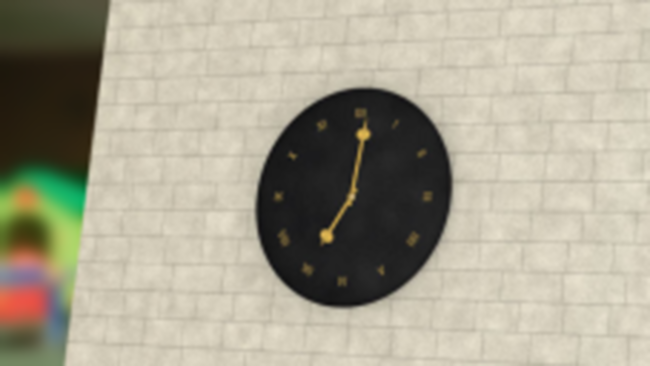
7:01
